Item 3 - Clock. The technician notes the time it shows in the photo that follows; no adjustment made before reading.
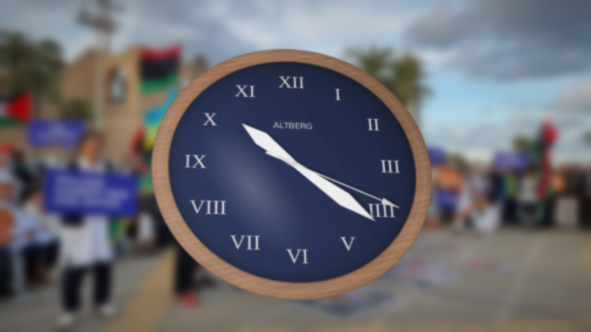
10:21:19
